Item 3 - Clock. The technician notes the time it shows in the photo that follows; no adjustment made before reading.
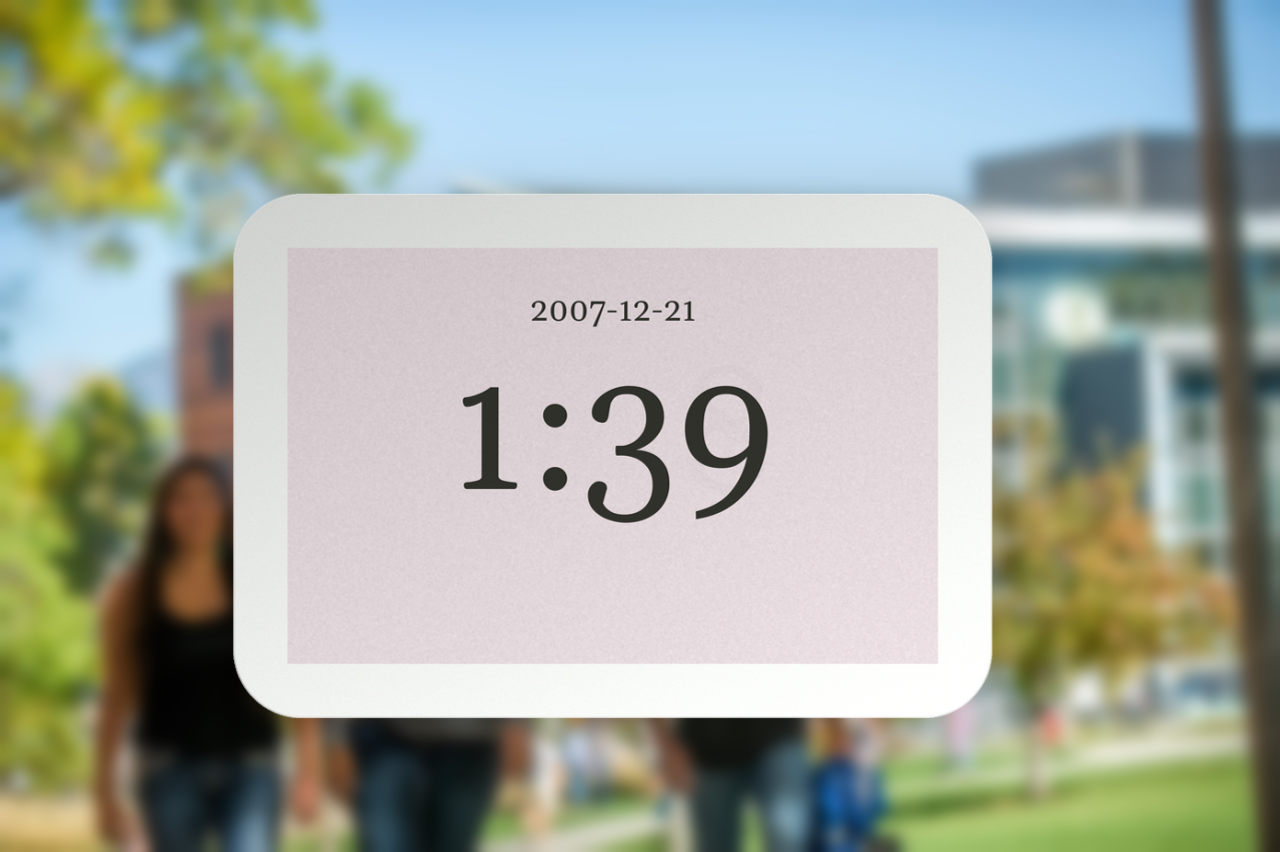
1:39
